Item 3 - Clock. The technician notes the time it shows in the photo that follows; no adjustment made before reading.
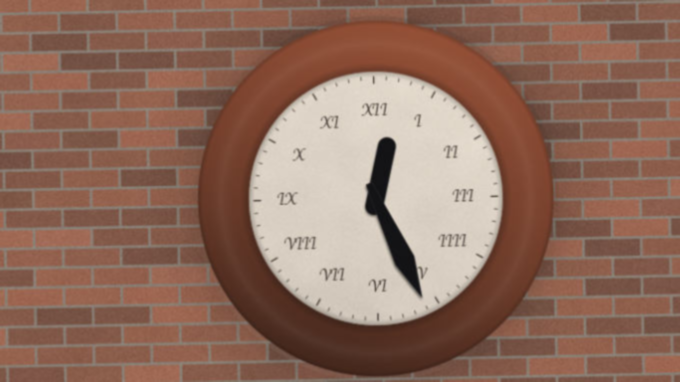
12:26
